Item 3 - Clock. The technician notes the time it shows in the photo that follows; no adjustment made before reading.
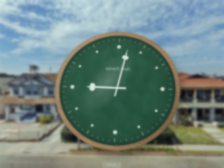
9:02
